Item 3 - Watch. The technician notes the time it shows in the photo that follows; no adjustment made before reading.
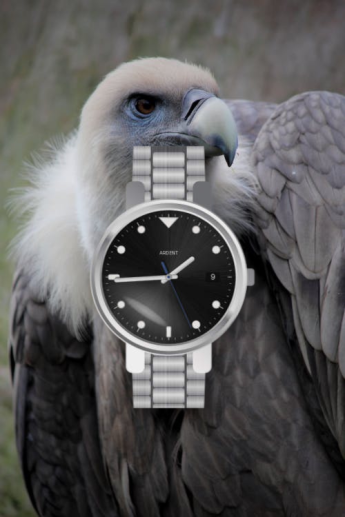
1:44:26
